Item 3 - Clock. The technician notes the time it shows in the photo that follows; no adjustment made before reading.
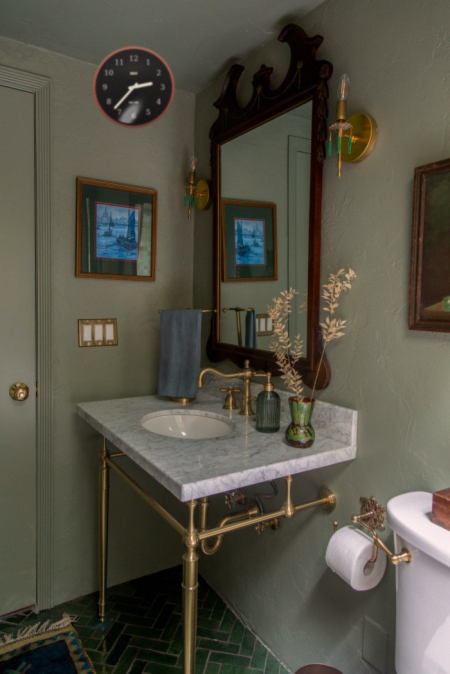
2:37
